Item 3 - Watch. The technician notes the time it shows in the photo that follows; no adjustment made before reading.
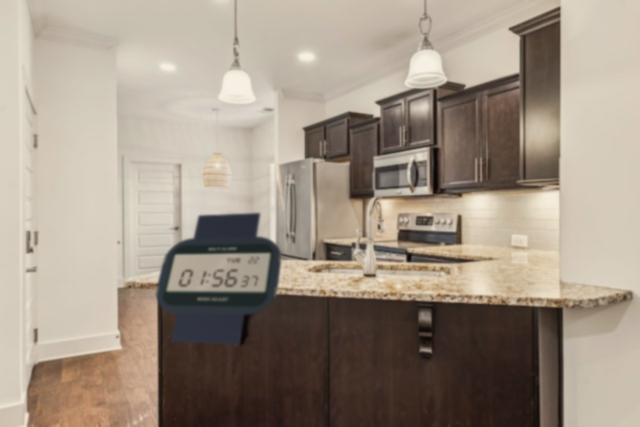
1:56:37
